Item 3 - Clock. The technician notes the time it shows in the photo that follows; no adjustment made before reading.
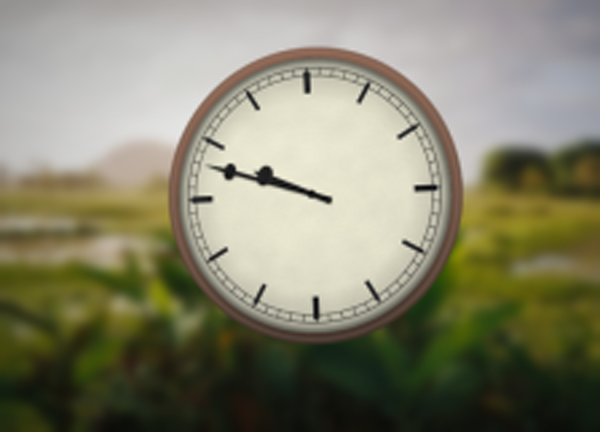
9:48
